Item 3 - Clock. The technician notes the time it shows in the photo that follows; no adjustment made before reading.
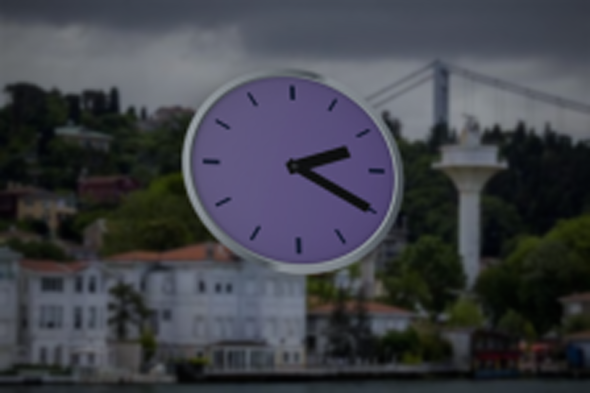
2:20
